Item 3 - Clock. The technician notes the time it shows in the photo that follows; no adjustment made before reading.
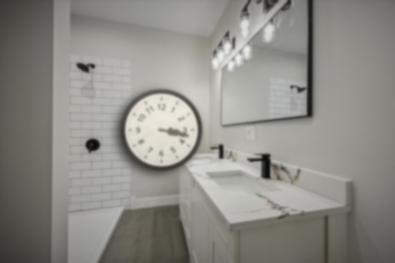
3:17
